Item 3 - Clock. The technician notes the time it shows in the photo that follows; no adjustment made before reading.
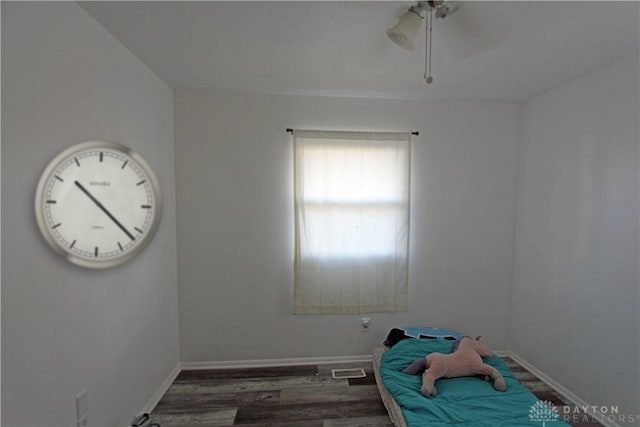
10:22
